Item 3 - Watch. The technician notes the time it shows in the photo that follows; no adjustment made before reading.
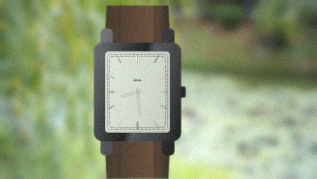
8:29
